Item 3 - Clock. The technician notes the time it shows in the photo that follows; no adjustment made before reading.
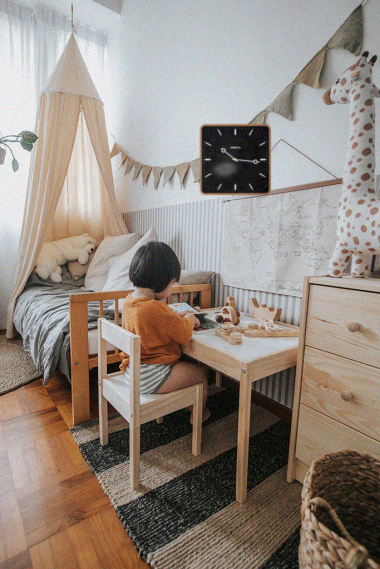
10:16
